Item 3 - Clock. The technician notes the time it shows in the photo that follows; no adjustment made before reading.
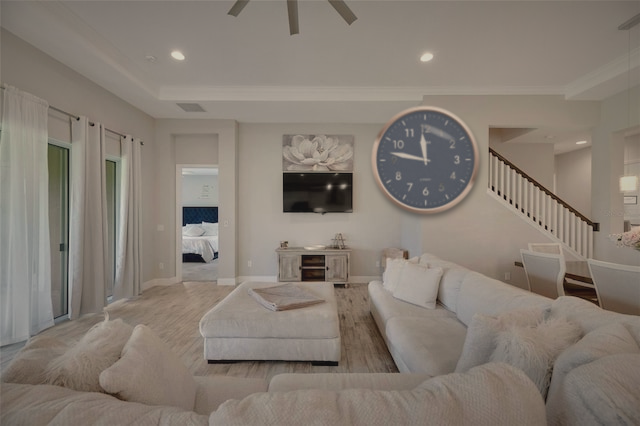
11:47
